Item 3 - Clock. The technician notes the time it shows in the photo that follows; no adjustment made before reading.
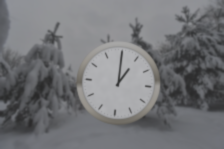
1:00
